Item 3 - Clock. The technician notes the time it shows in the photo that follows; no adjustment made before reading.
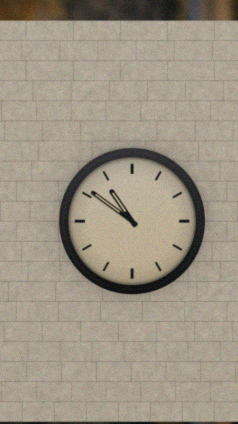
10:51
